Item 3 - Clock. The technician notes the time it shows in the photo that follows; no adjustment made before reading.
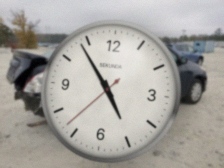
4:53:37
